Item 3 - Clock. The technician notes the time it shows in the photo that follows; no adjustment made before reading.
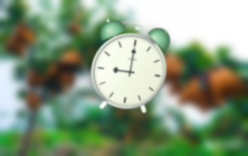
9:00
